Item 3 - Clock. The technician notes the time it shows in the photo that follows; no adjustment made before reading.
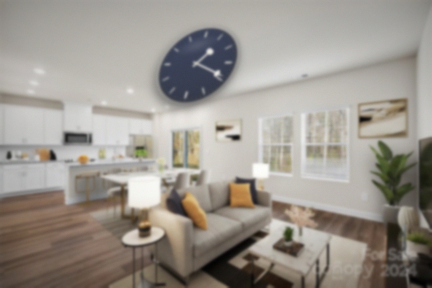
1:19
